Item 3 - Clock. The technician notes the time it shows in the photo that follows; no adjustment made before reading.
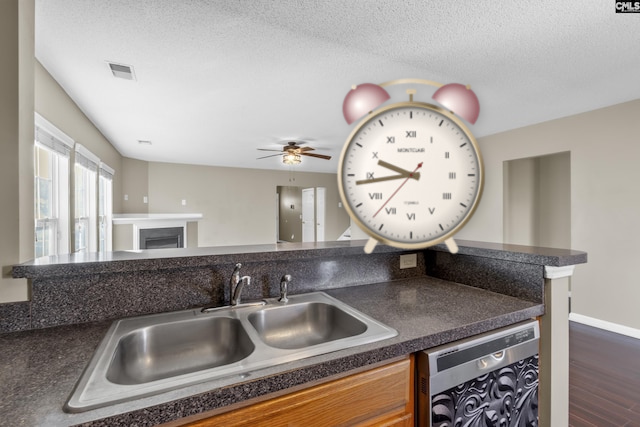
9:43:37
